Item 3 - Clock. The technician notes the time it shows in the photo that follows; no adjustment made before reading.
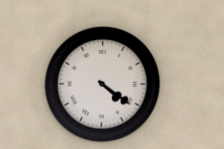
4:21
